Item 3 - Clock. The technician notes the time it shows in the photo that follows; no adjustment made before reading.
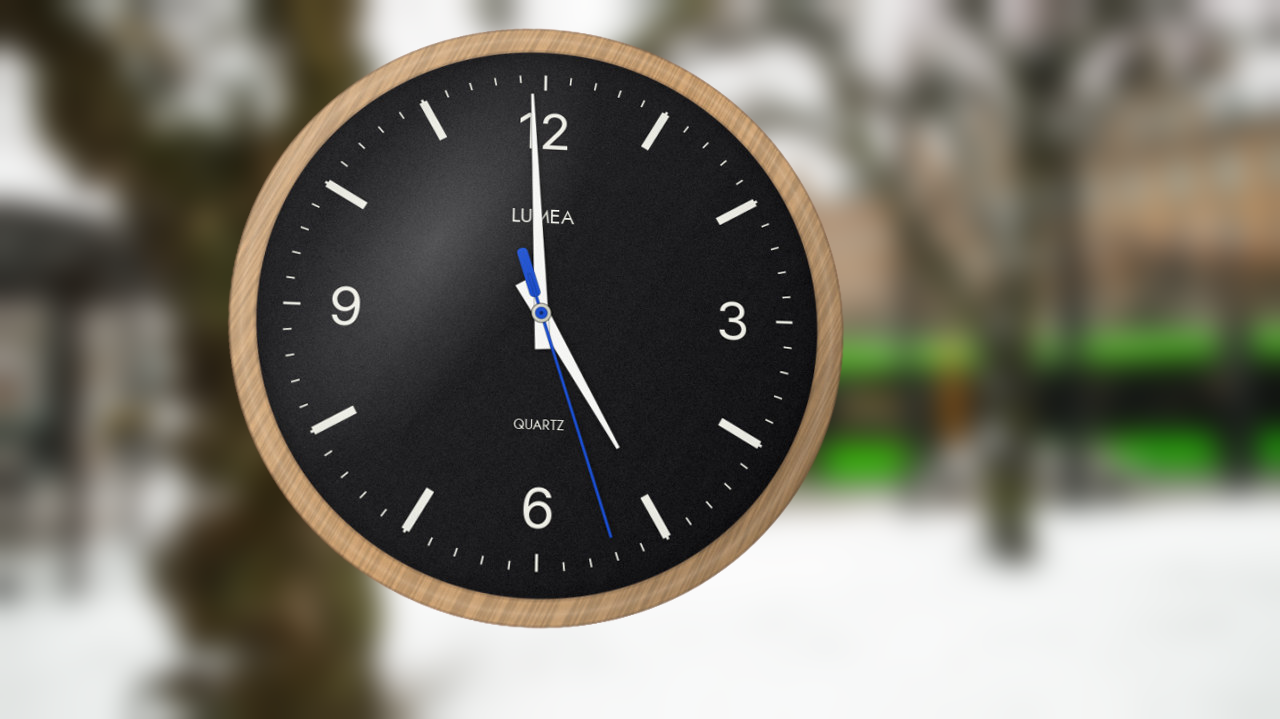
4:59:27
